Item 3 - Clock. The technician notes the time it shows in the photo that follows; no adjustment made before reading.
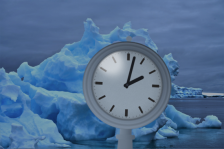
2:02
